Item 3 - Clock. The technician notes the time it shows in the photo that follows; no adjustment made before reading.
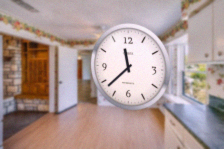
11:38
